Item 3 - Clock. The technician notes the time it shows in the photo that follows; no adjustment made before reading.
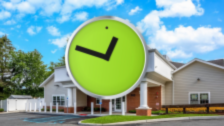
12:48
